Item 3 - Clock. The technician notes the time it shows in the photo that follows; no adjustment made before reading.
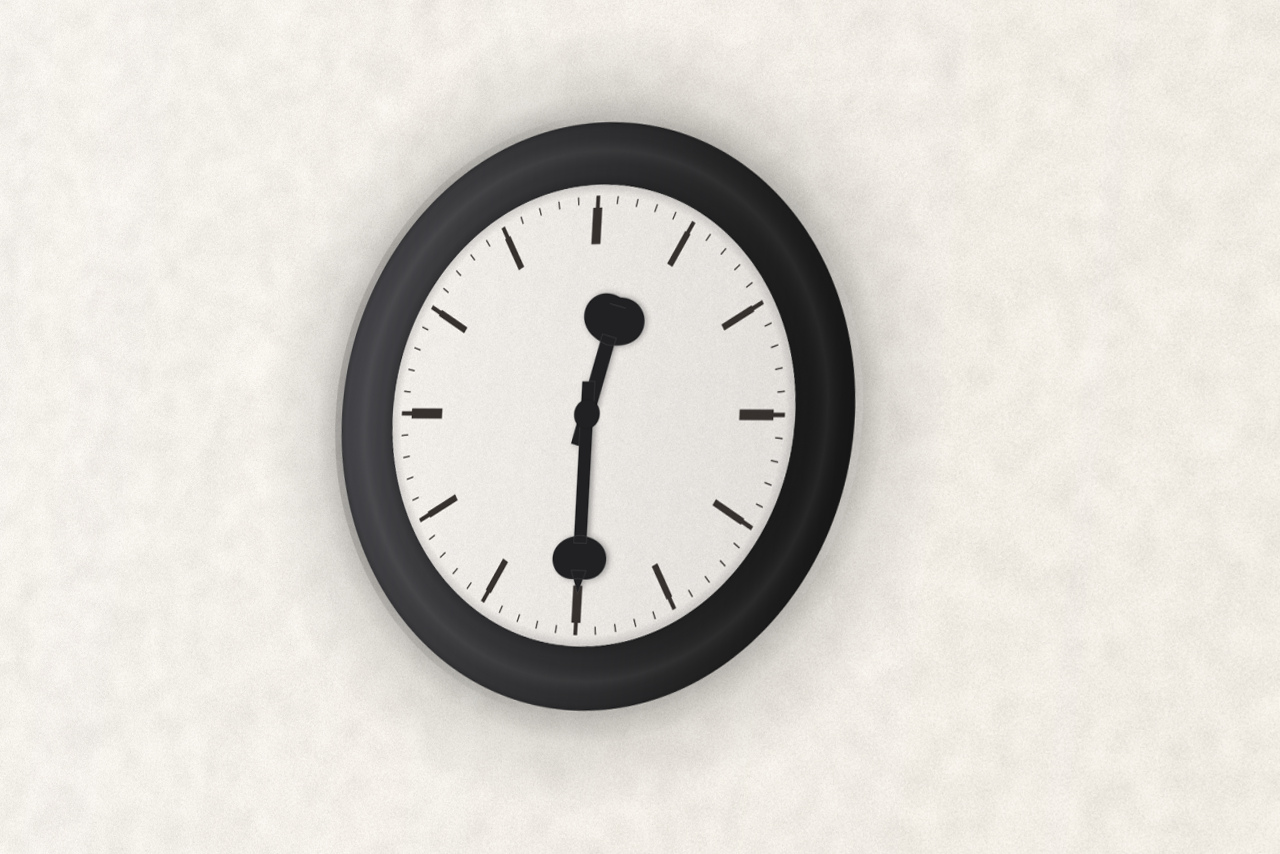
12:30
